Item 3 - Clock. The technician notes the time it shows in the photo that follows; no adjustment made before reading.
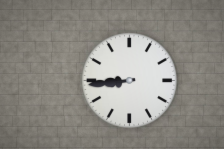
8:44
